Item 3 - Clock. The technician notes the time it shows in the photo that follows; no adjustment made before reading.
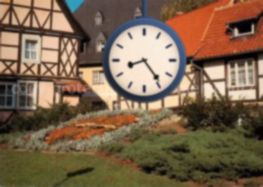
8:24
